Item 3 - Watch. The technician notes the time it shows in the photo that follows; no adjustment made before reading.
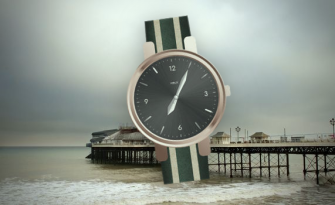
7:05
